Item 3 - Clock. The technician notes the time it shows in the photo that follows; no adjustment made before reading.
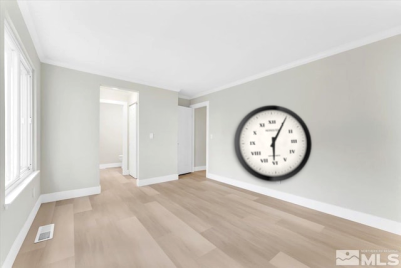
6:05
